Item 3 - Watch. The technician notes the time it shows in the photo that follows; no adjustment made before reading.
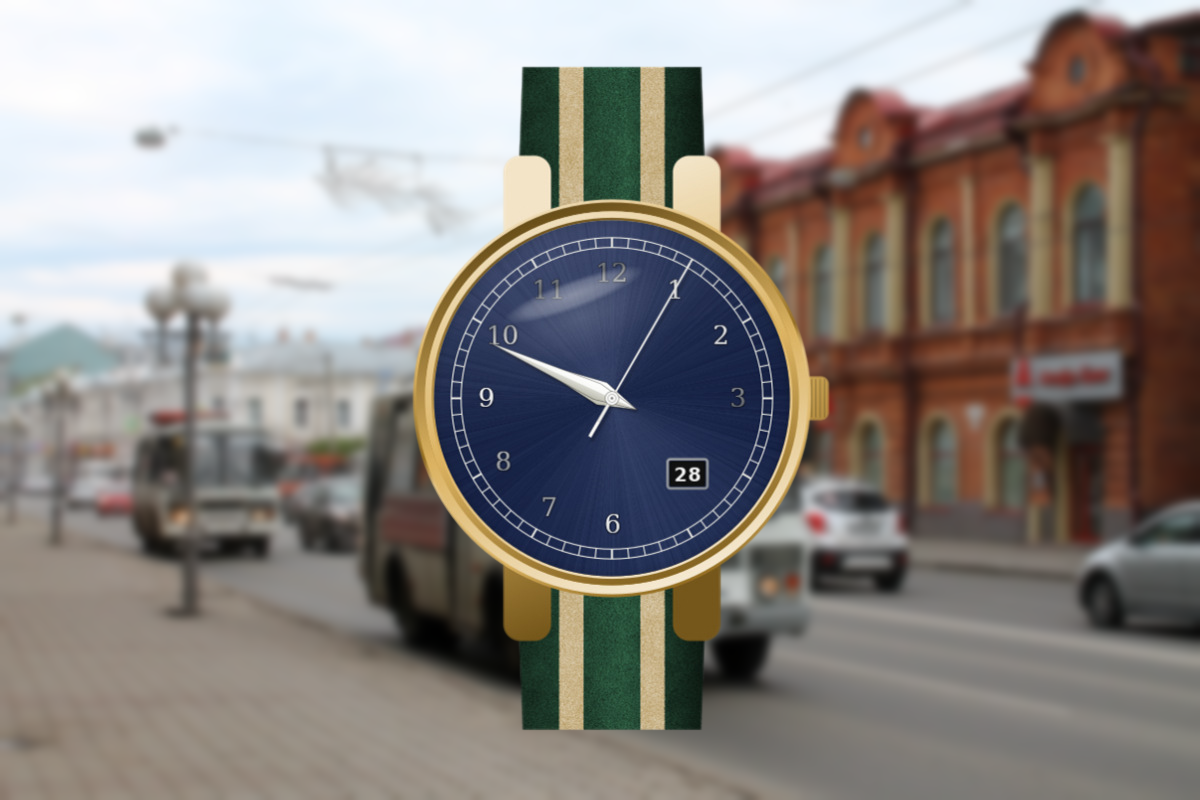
9:49:05
